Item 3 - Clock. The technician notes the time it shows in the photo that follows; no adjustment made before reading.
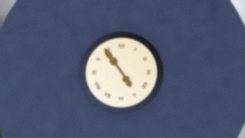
4:54
